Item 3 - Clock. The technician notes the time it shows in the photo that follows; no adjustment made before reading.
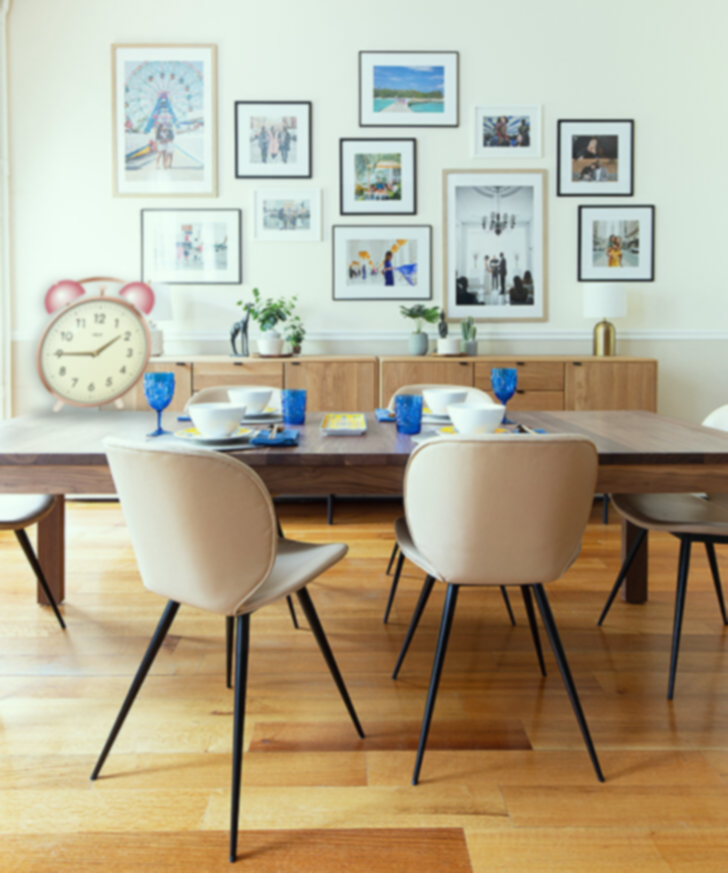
1:45
